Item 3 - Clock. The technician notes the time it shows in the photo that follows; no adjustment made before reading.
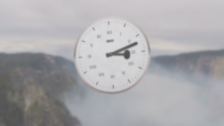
3:12
